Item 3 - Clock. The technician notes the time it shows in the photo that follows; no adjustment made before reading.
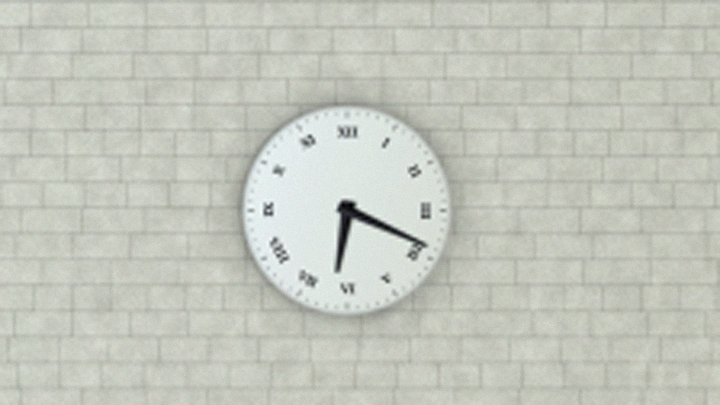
6:19
